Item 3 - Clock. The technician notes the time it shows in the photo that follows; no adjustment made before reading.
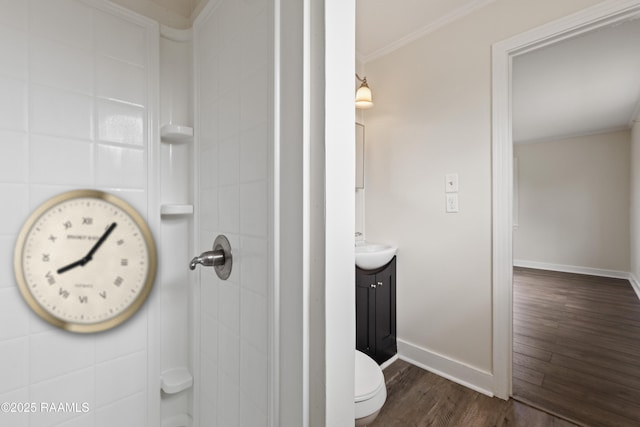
8:06
